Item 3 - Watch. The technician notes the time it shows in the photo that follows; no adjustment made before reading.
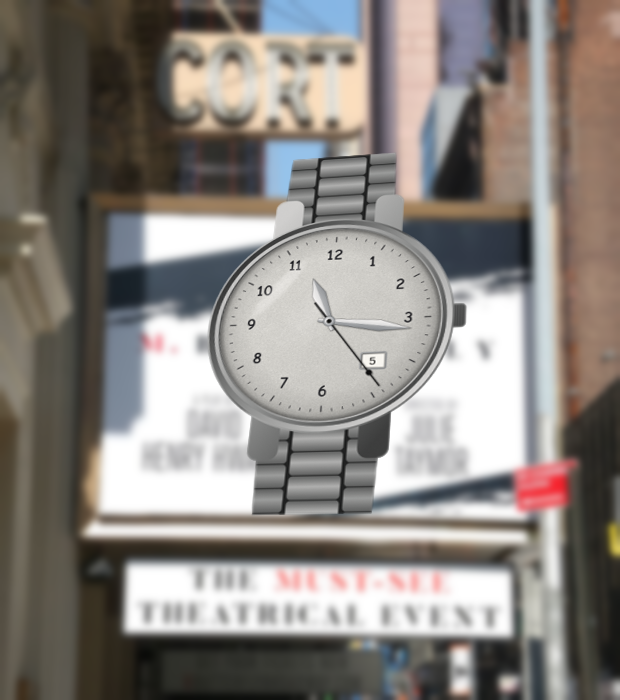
11:16:24
